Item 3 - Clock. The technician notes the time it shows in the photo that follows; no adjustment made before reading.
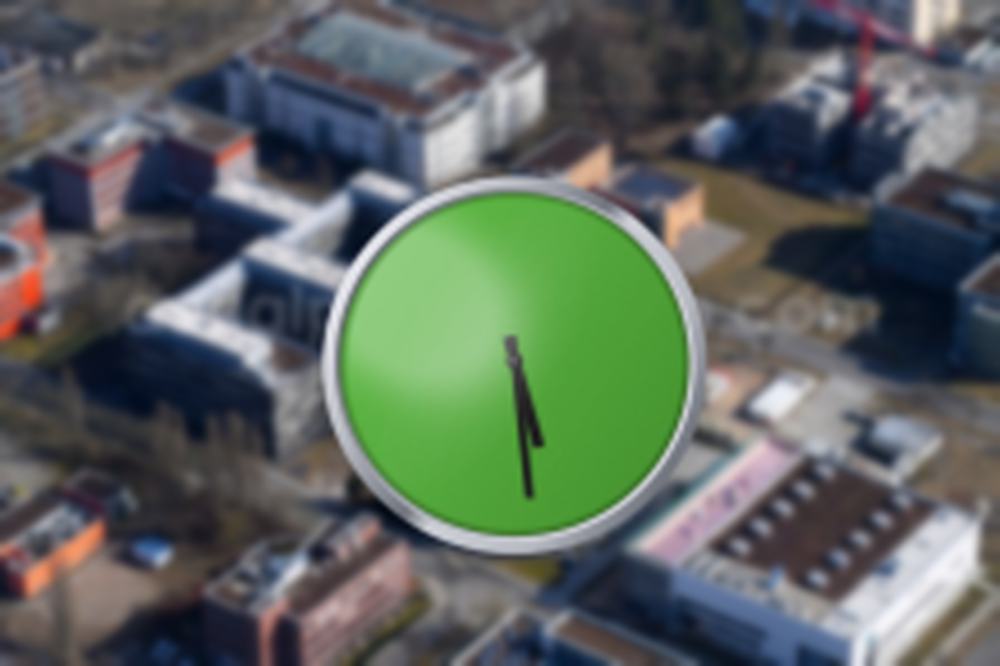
5:29
